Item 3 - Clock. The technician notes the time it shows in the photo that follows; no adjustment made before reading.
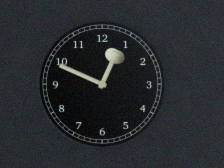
12:49
